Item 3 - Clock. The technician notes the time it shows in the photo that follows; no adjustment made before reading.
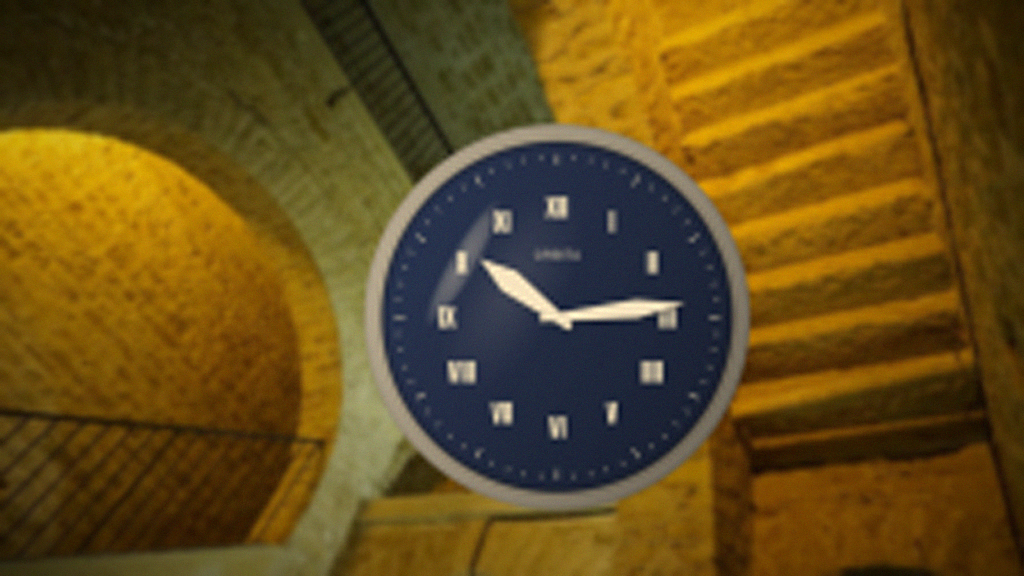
10:14
